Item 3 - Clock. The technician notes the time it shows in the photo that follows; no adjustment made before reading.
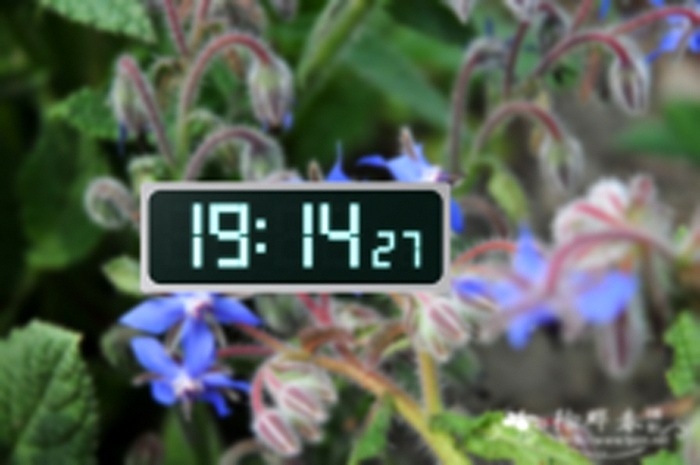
19:14:27
